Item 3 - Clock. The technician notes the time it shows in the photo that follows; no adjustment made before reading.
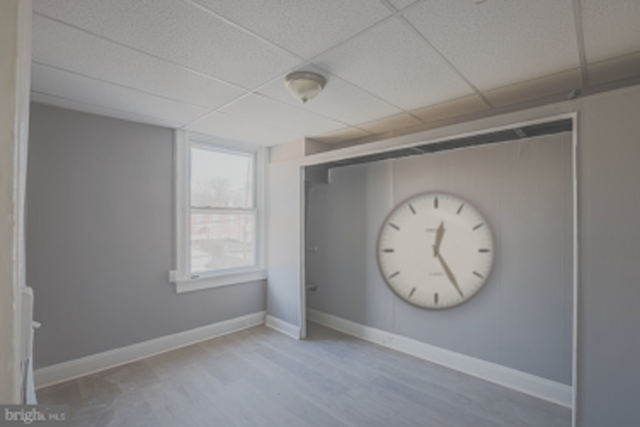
12:25
